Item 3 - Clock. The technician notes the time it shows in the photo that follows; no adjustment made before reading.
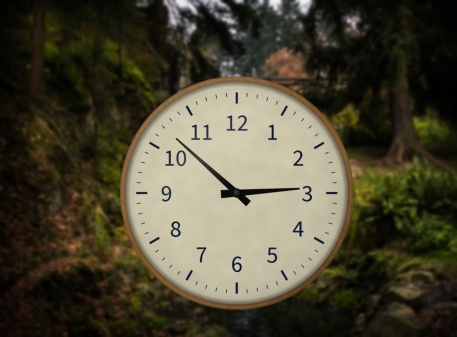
2:52
